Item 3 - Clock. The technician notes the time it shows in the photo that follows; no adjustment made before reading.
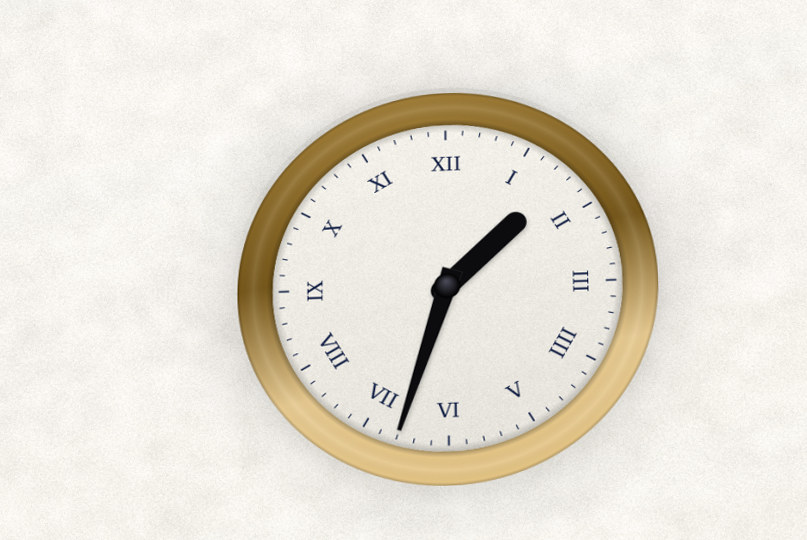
1:33
